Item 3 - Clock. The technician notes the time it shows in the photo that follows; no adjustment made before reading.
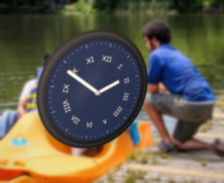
1:49
